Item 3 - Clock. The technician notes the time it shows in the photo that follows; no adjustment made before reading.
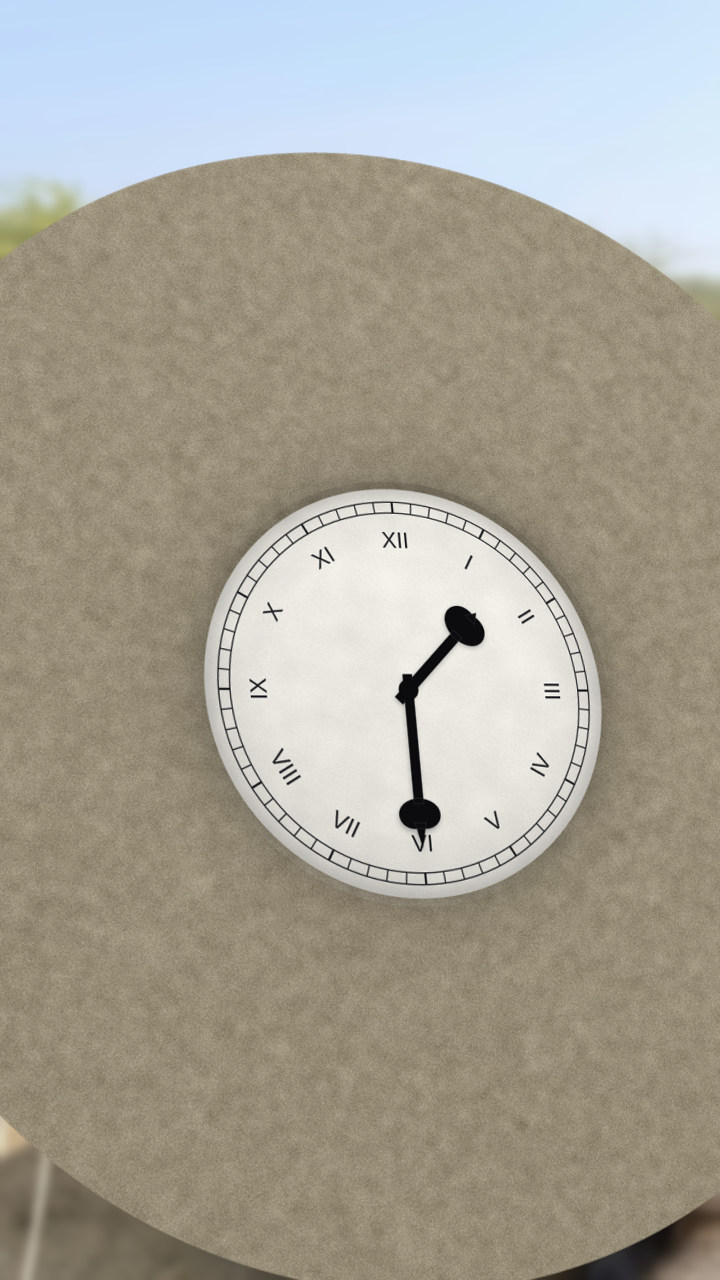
1:30
